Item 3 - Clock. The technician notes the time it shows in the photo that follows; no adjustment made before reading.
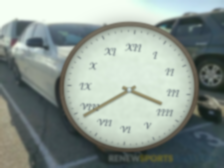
3:39
